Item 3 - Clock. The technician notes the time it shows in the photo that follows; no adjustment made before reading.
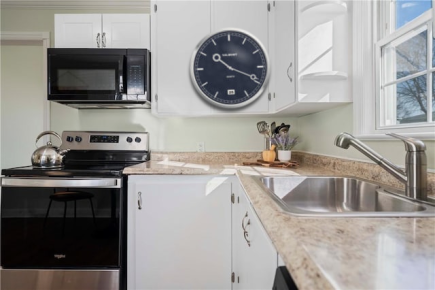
10:19
